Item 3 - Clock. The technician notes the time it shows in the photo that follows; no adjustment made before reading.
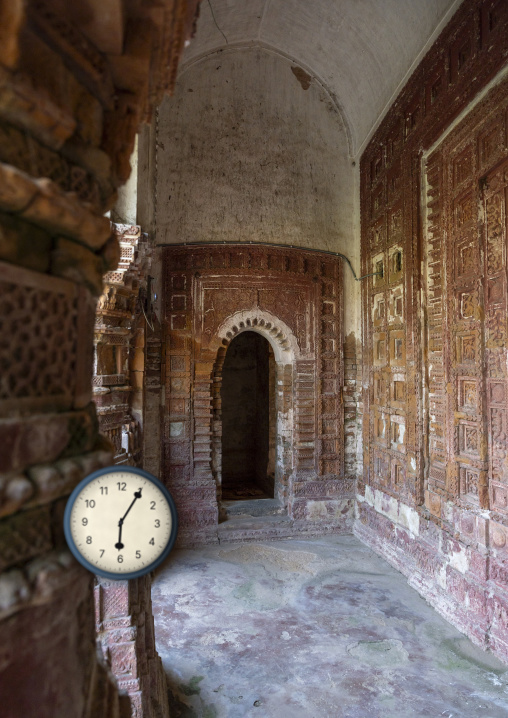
6:05
